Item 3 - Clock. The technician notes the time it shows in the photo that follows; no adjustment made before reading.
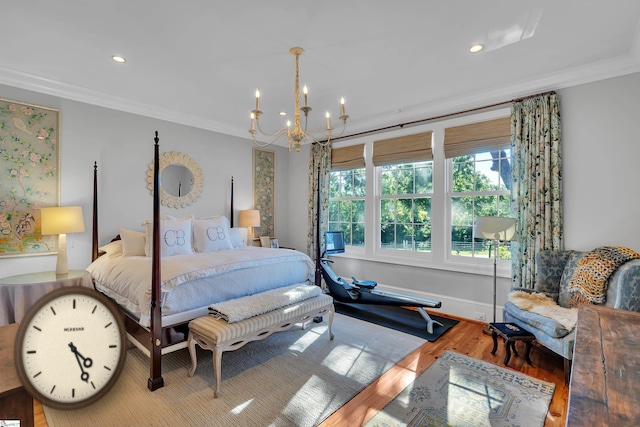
4:26
